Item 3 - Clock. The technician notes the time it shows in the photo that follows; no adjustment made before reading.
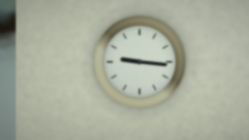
9:16
